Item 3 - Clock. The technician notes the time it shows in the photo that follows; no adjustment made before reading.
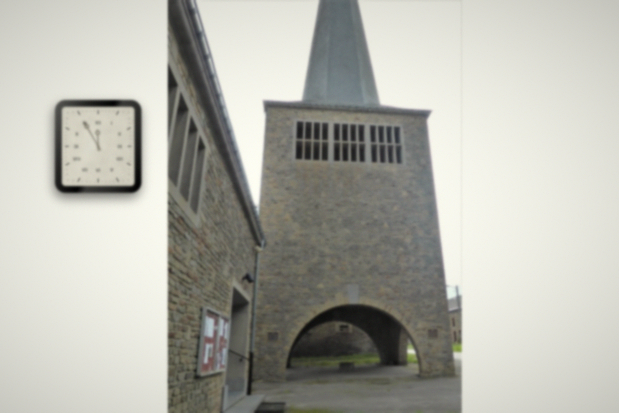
11:55
